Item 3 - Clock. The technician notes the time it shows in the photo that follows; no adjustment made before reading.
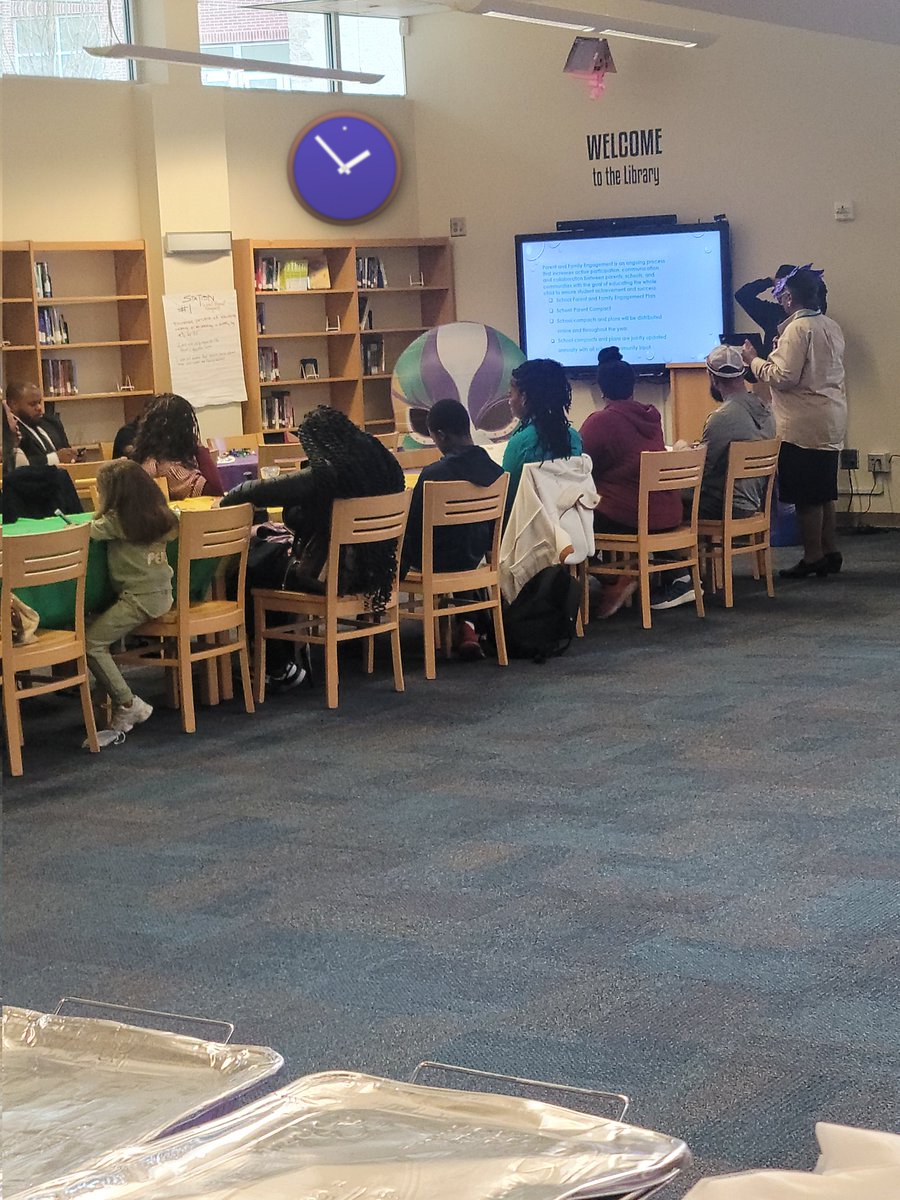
1:53
